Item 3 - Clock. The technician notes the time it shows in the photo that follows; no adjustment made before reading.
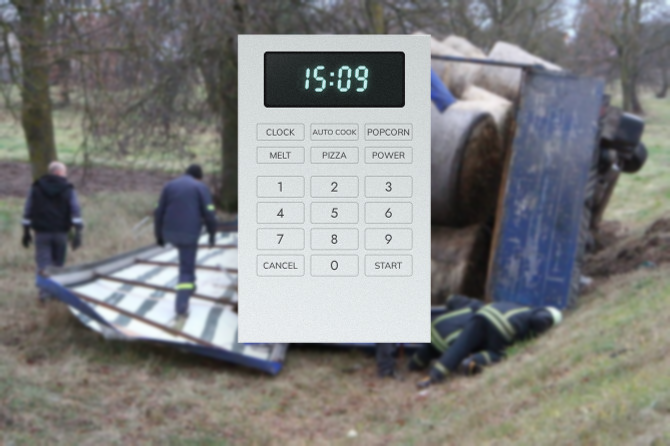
15:09
